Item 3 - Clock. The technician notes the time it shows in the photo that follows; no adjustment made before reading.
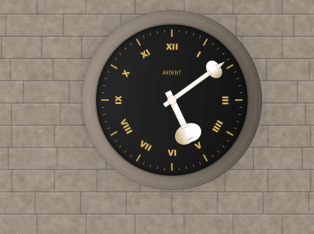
5:09
